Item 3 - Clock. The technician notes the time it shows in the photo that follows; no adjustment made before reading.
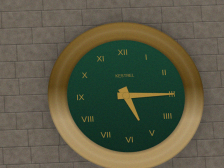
5:15
